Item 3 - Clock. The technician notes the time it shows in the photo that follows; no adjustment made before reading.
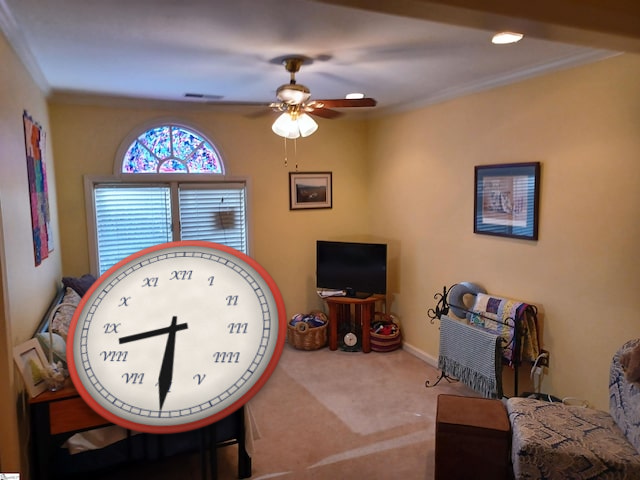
8:30
